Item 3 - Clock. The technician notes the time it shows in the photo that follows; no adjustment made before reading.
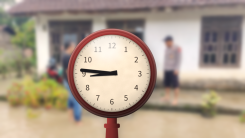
8:46
